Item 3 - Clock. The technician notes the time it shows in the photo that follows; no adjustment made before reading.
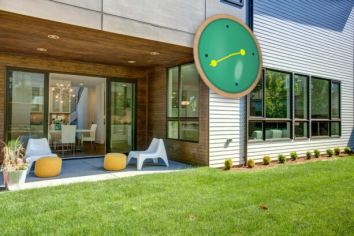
2:42
